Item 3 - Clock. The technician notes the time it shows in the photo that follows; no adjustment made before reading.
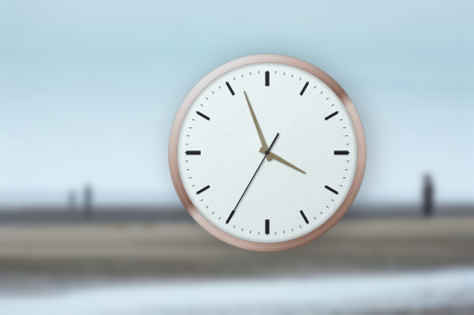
3:56:35
